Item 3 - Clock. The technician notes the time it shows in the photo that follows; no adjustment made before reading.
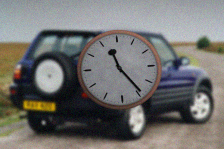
11:24
